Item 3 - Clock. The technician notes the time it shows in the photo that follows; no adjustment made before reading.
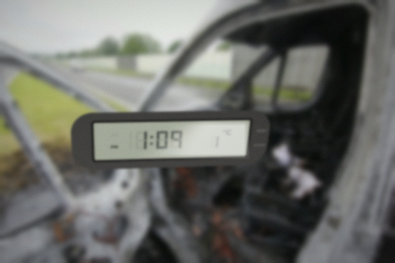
1:09
